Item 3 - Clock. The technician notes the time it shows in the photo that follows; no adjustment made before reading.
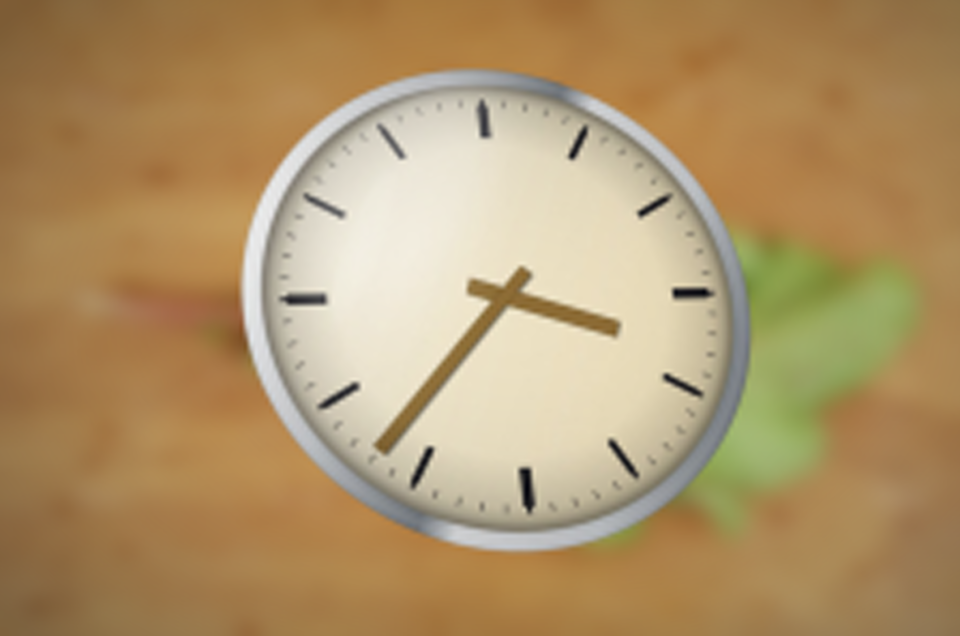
3:37
